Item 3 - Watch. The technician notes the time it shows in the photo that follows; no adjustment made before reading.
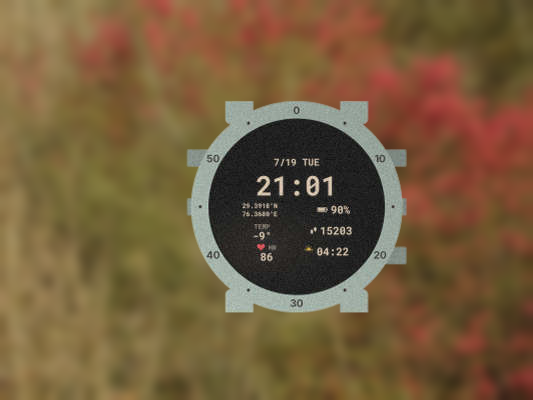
21:01
